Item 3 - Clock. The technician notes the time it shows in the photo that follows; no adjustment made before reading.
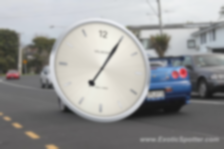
7:05
